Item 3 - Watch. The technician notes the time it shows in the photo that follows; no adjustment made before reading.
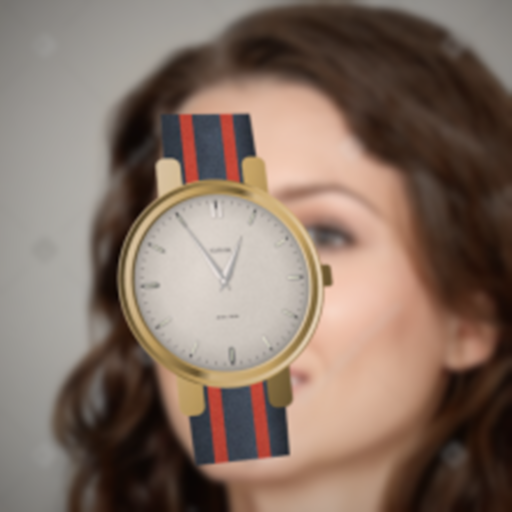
12:55
